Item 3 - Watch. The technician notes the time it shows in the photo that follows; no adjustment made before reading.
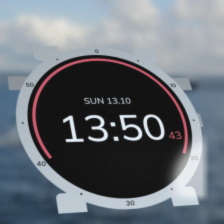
13:50:43
